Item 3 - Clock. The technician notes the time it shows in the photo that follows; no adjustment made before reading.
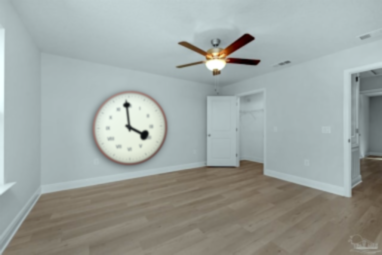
3:59
